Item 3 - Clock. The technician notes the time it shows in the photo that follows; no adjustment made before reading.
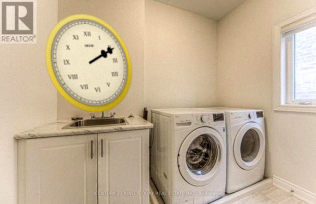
2:11
